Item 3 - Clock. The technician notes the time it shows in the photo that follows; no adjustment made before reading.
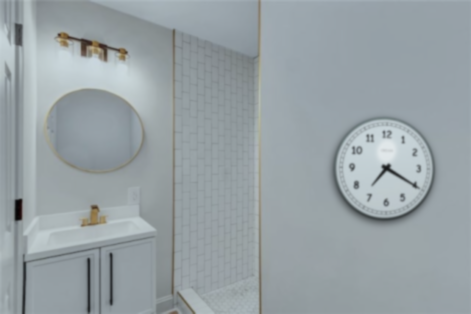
7:20
